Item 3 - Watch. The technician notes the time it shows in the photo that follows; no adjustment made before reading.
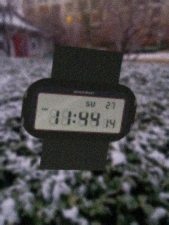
11:44:14
